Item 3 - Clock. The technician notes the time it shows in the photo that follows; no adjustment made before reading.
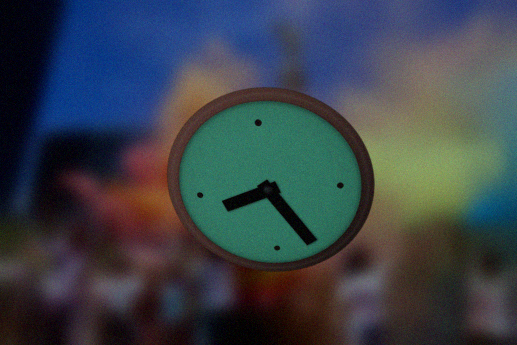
8:25
